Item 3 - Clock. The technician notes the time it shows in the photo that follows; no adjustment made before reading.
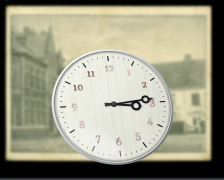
3:14
